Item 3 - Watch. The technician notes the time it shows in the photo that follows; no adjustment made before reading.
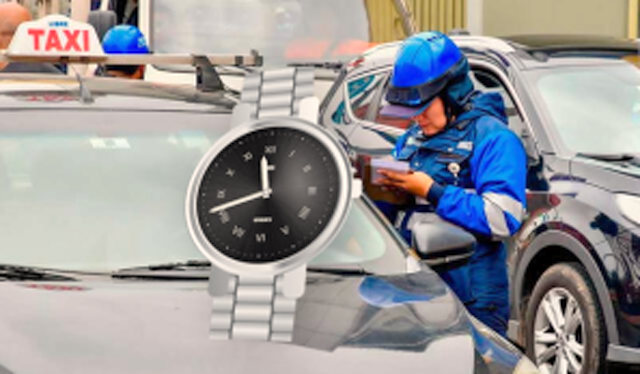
11:42
